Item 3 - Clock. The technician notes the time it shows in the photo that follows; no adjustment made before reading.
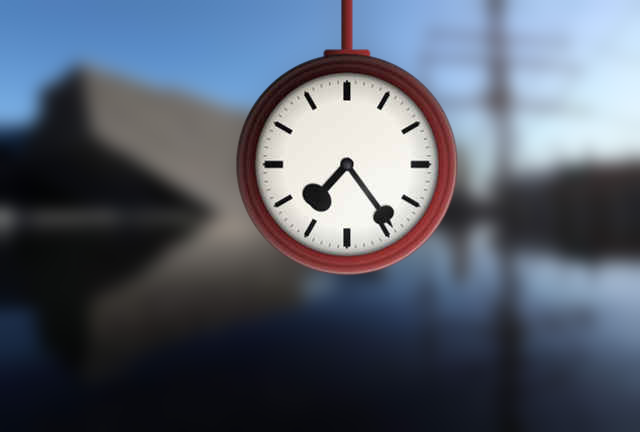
7:24
